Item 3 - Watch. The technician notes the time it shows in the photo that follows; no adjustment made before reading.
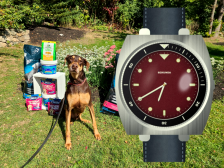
6:40
